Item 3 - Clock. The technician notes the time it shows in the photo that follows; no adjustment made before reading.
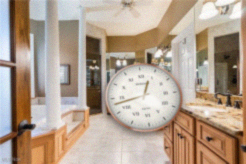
12:43
